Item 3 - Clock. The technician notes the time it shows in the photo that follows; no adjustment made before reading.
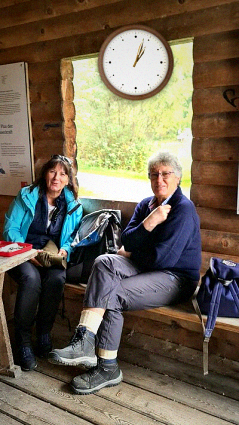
1:03
